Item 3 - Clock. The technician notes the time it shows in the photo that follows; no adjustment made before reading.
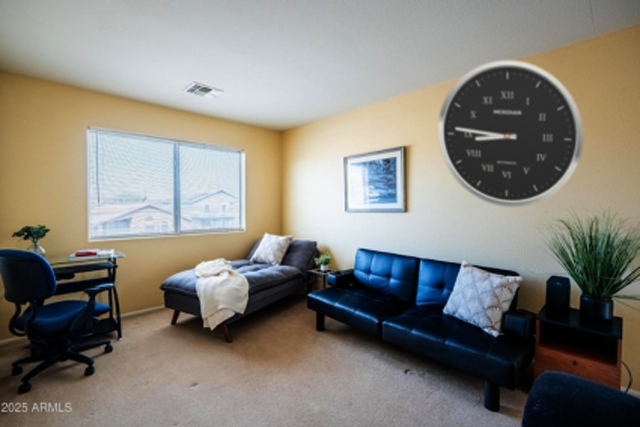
8:46
